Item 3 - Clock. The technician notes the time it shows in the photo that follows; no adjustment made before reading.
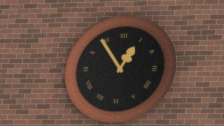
12:54
